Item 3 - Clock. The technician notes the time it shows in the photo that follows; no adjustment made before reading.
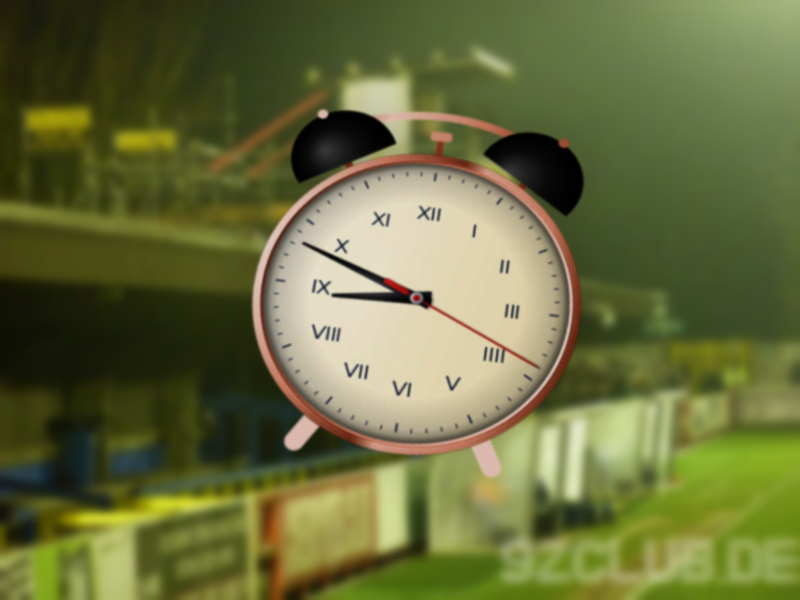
8:48:19
